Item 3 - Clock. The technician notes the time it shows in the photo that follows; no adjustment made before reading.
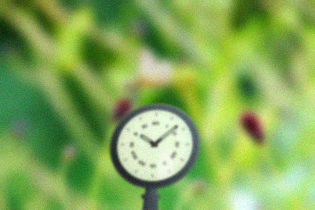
10:08
